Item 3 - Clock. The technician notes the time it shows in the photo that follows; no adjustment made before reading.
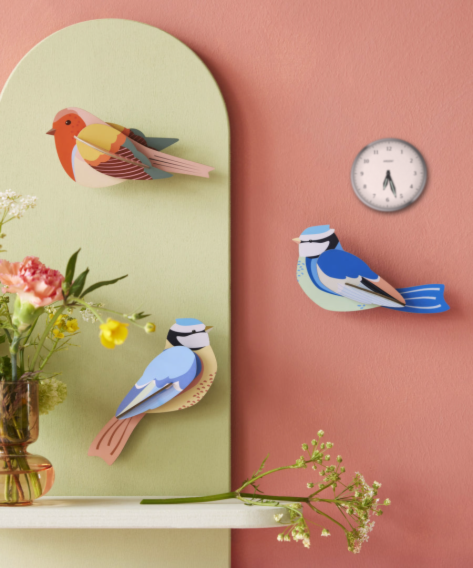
6:27
